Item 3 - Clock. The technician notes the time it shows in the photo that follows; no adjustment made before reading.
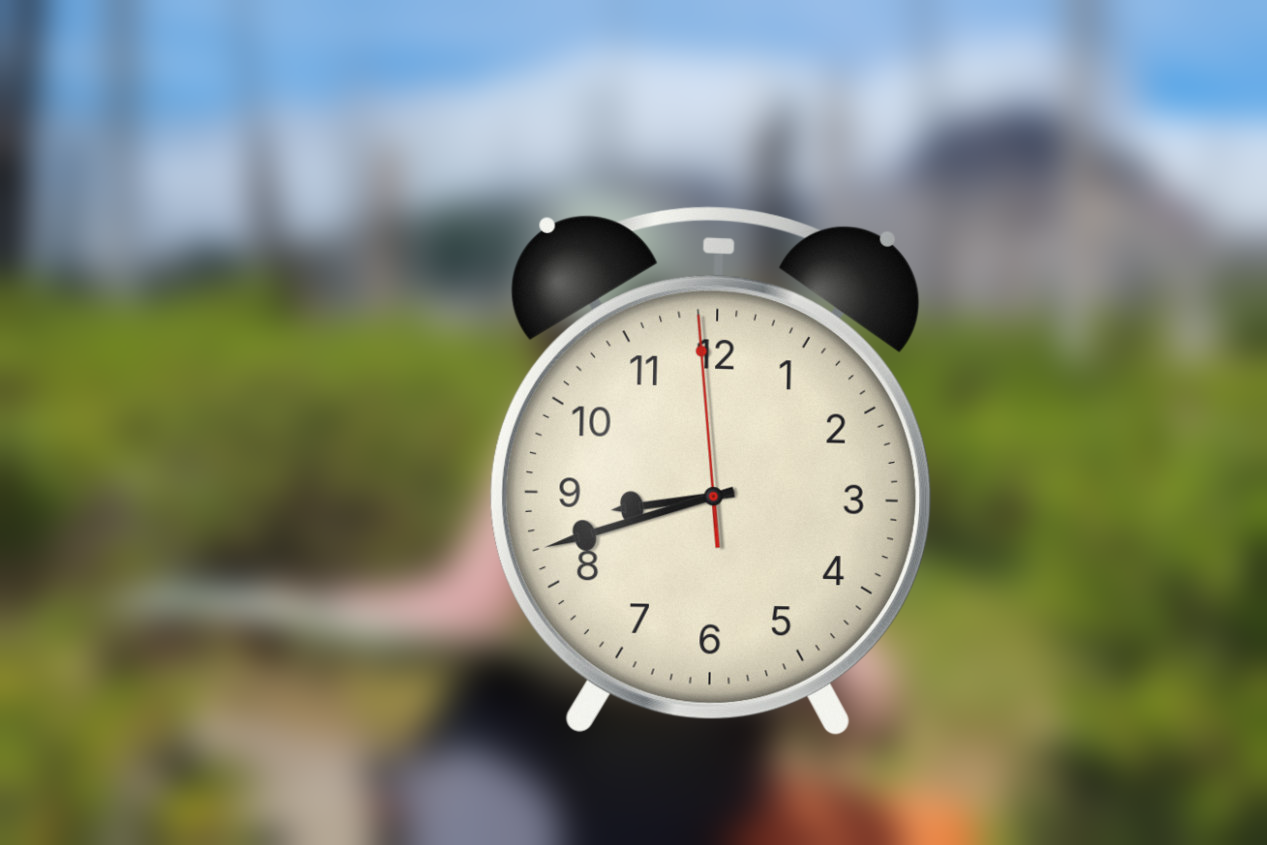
8:41:59
